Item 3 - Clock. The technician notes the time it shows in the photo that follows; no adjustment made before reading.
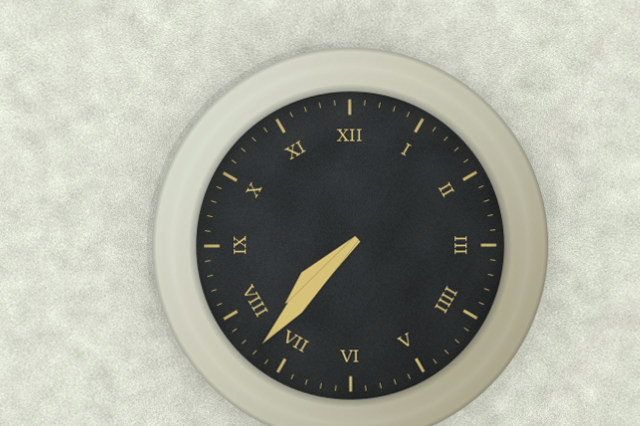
7:37
